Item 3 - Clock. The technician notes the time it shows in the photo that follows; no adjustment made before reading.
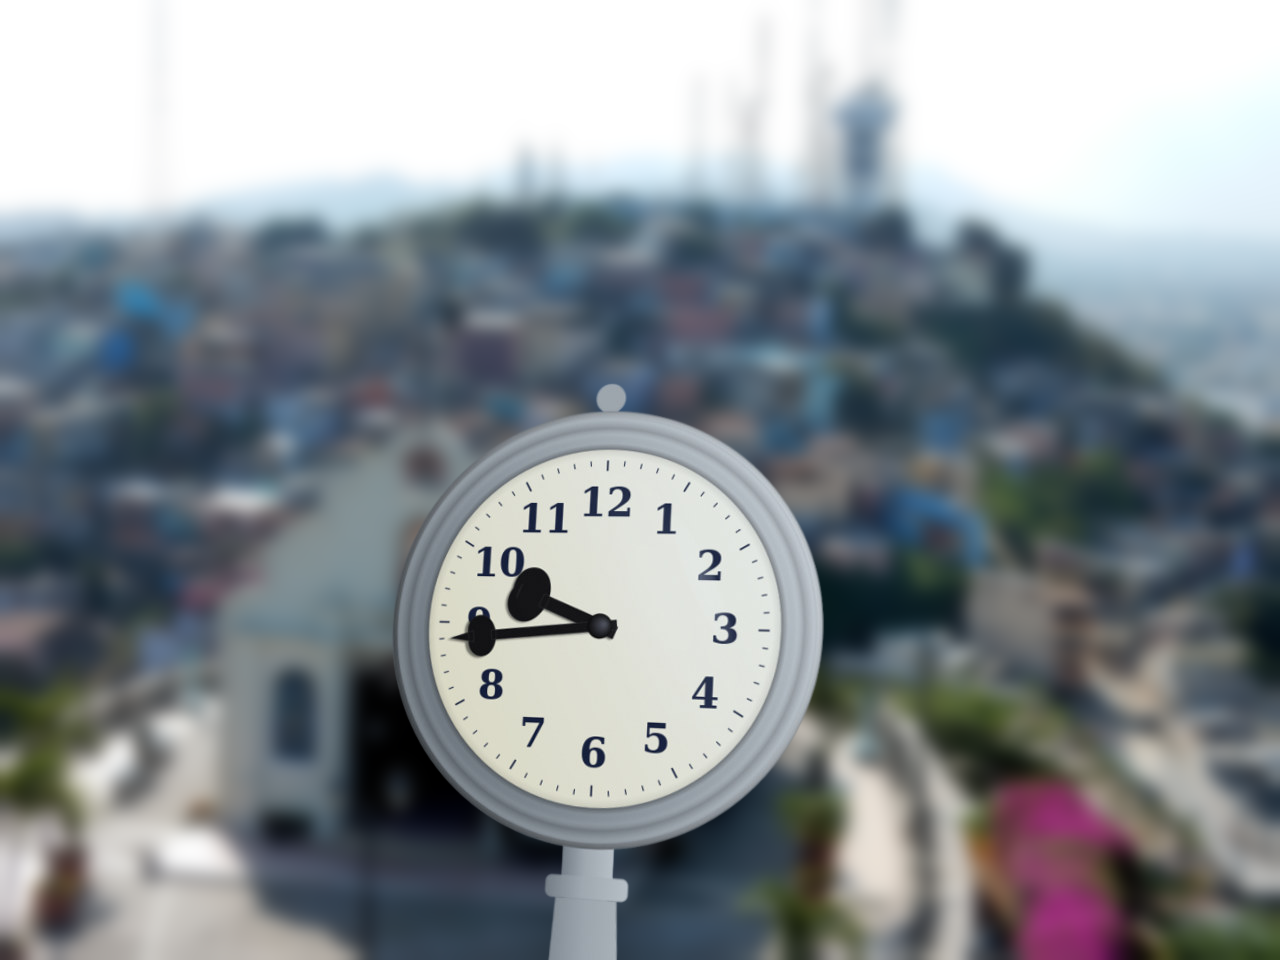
9:44
